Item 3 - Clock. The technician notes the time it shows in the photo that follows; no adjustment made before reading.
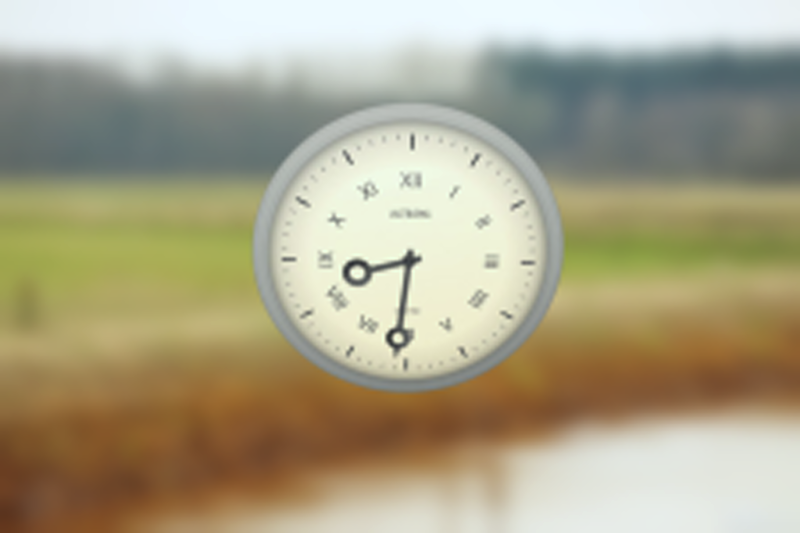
8:31
